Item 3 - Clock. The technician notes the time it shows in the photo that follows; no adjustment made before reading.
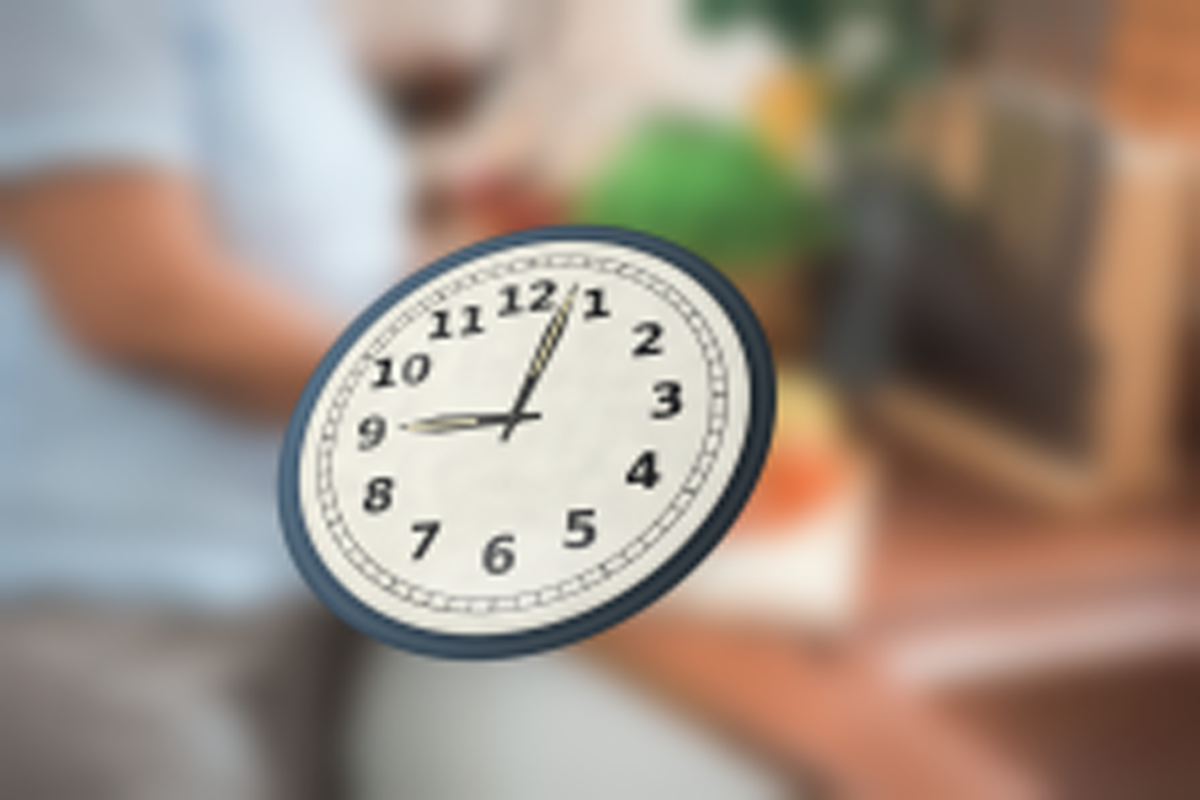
9:03
